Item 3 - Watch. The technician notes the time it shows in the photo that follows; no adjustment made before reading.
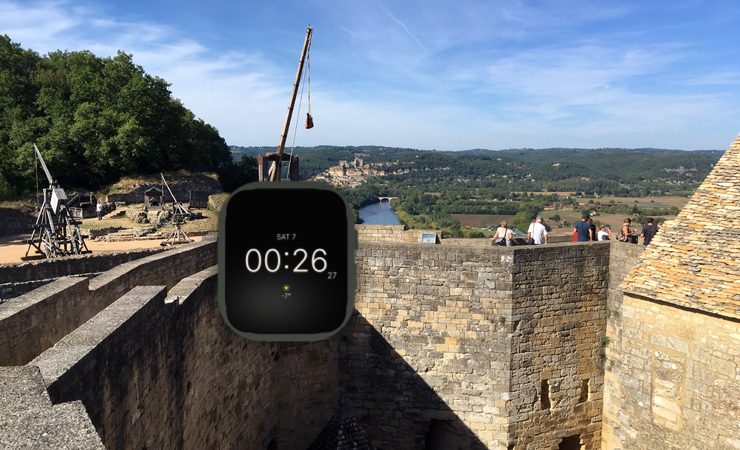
0:26
